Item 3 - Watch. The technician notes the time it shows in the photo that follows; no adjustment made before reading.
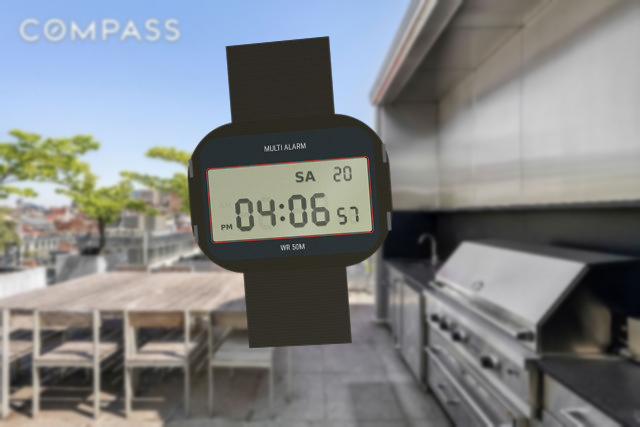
4:06:57
